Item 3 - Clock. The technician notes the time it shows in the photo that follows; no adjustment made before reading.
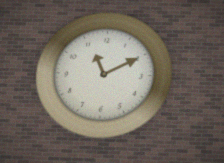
11:10
